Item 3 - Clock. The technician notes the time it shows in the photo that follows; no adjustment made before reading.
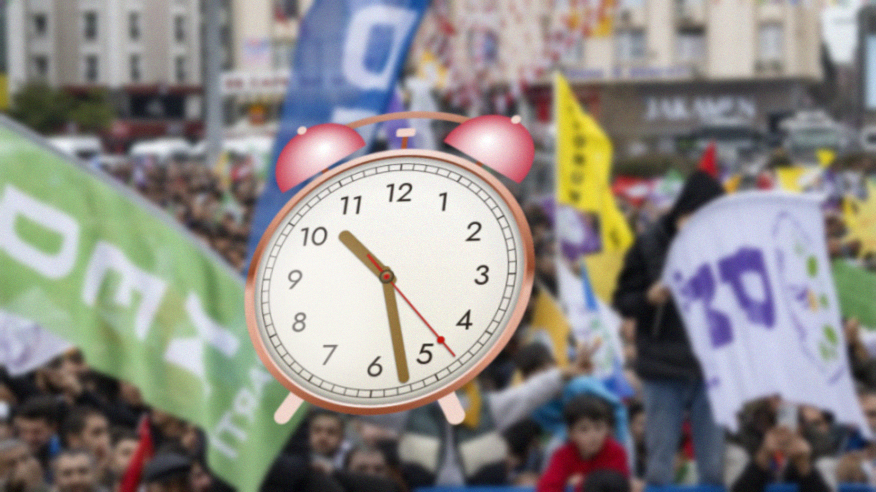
10:27:23
